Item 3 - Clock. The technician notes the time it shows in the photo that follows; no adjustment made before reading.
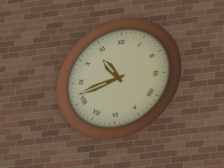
10:42
